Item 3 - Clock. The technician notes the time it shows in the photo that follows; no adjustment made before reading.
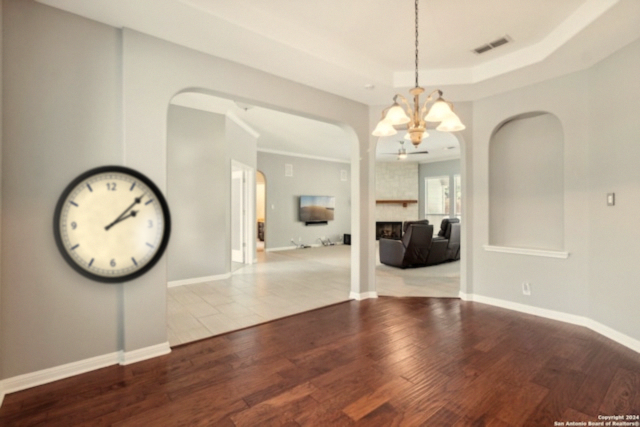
2:08
